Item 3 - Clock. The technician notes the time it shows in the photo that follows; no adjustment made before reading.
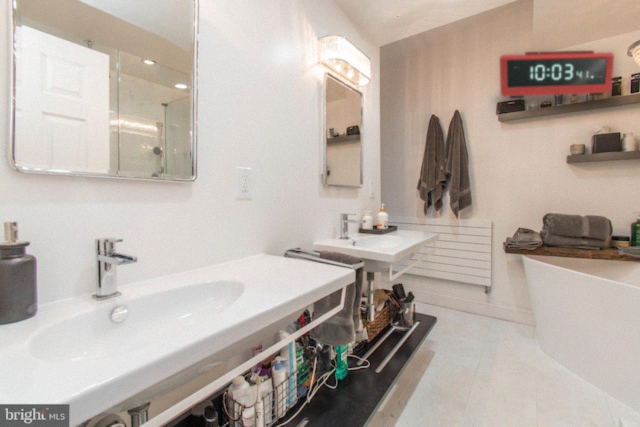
10:03
